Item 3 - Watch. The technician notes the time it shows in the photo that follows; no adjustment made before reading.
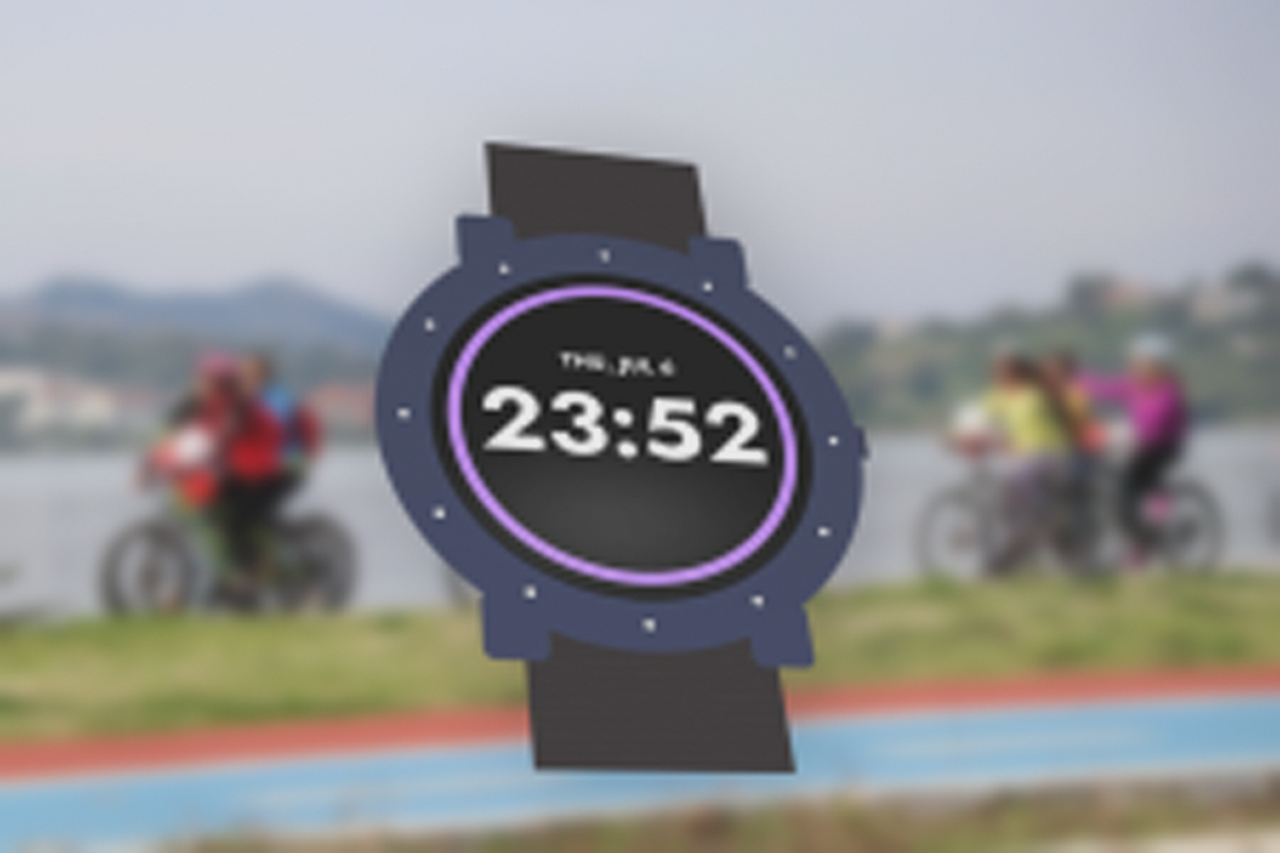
23:52
